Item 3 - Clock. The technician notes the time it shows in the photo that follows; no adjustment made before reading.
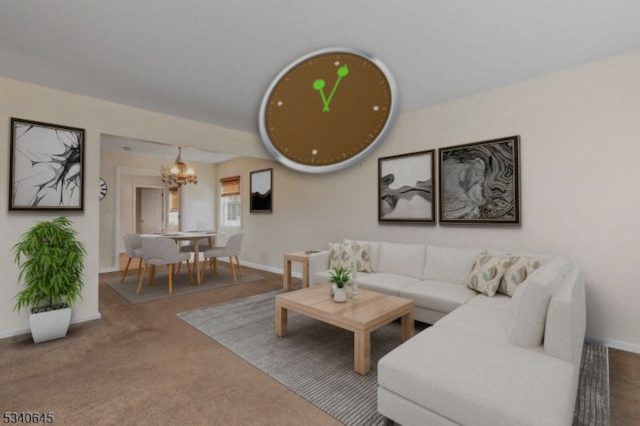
11:02
